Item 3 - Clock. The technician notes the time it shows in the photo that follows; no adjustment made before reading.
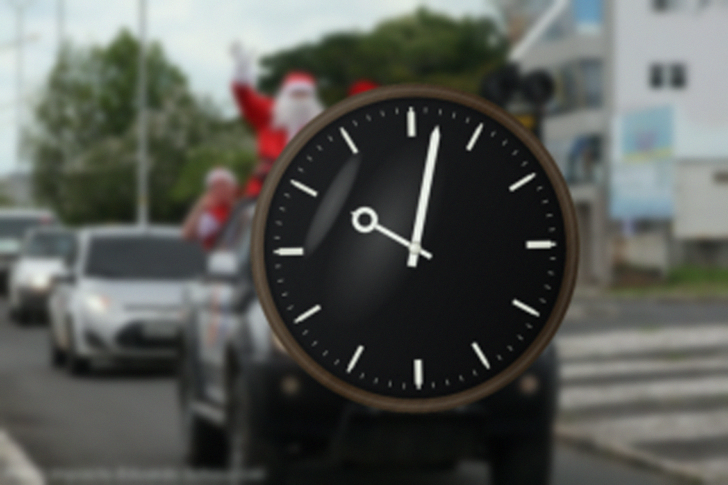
10:02
